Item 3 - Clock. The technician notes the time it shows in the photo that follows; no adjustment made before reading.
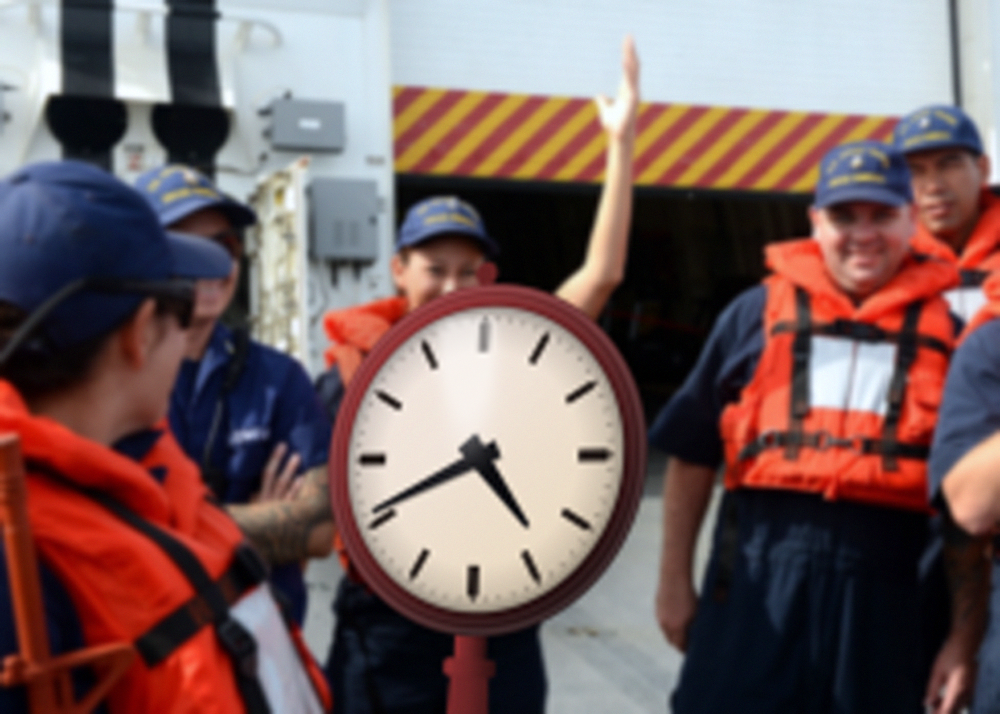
4:41
